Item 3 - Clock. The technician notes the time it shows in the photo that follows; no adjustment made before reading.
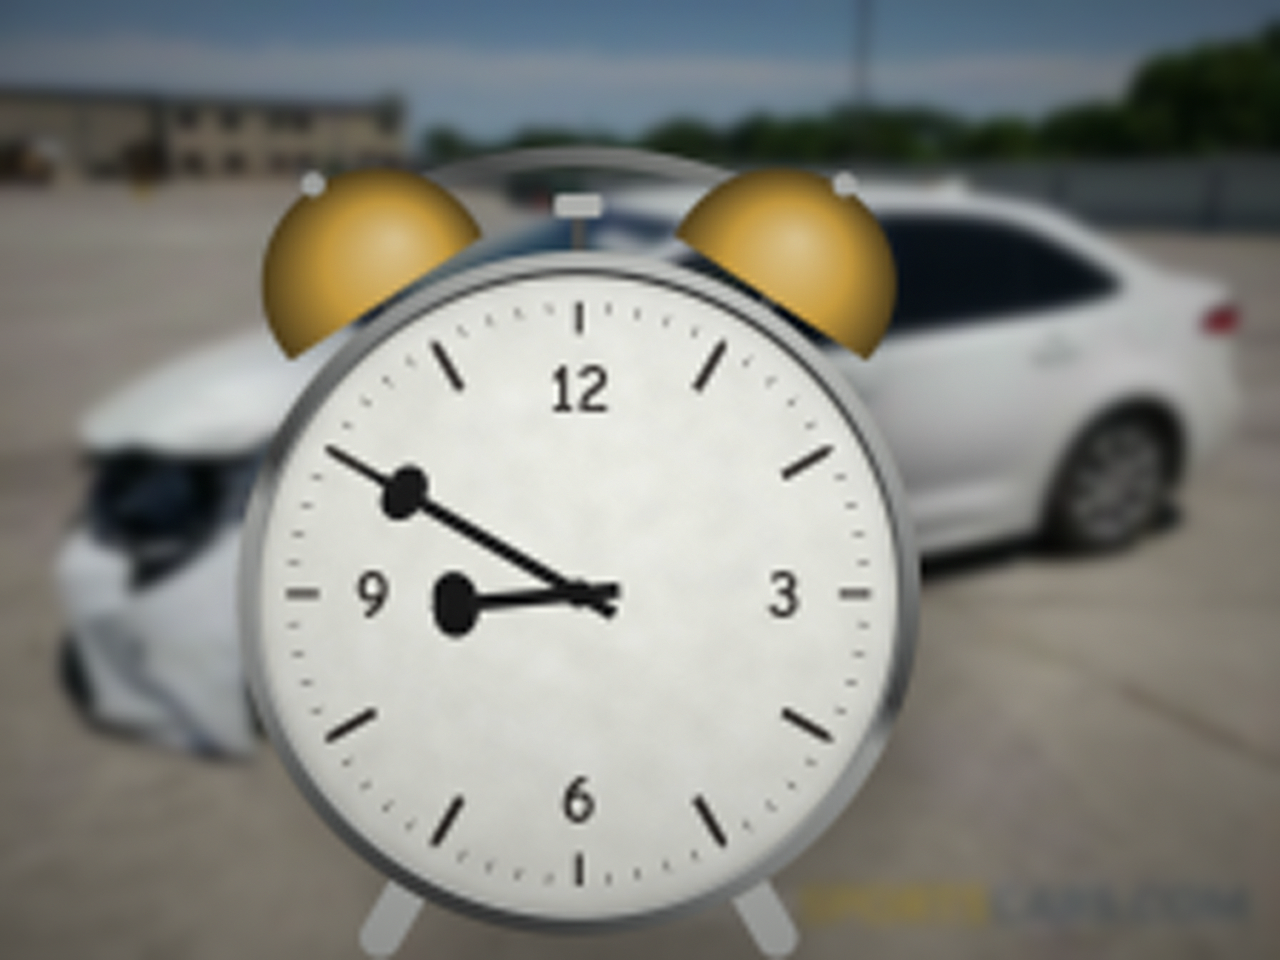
8:50
